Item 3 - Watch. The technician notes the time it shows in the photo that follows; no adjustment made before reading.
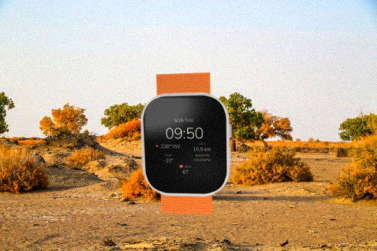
9:50
